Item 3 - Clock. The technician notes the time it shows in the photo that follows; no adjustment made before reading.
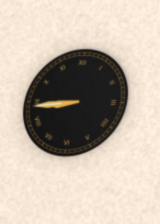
8:44
